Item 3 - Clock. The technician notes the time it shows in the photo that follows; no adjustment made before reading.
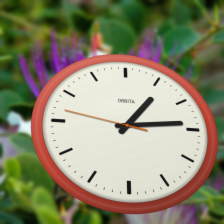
1:13:47
